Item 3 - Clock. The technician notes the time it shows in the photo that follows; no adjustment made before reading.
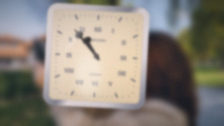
10:53
